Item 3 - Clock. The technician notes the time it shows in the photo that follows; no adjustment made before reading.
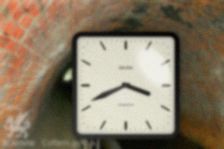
3:41
